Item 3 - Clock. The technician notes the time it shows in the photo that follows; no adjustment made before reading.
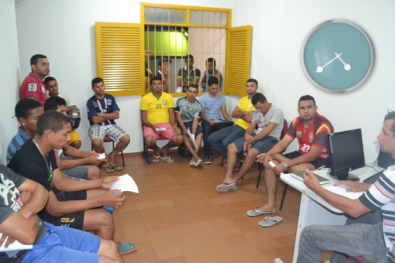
4:39
